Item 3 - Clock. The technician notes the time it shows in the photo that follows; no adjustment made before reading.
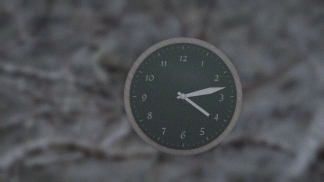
4:13
